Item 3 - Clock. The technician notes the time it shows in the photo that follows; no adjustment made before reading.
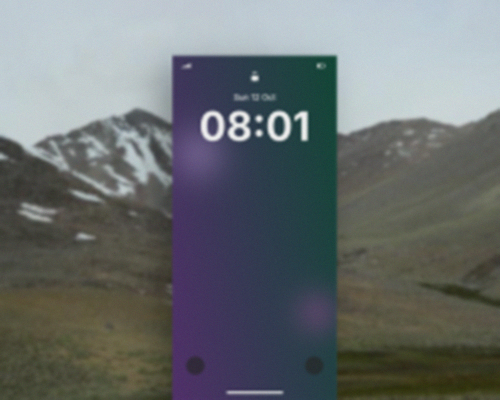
8:01
